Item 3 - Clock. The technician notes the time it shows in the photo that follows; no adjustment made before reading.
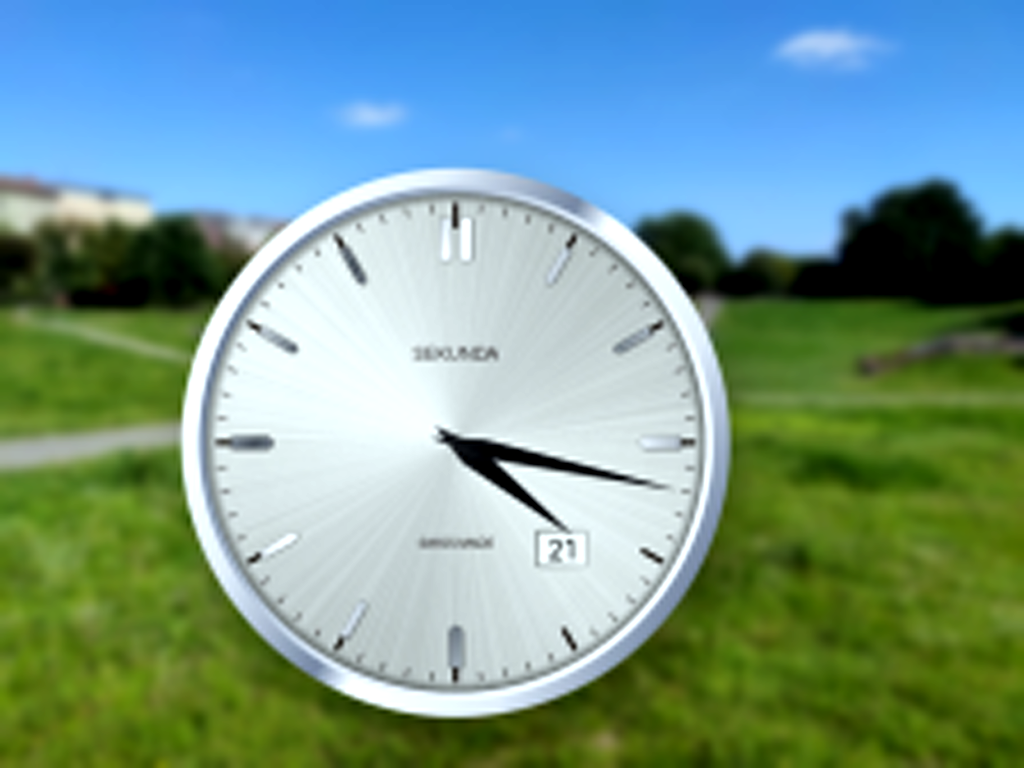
4:17
